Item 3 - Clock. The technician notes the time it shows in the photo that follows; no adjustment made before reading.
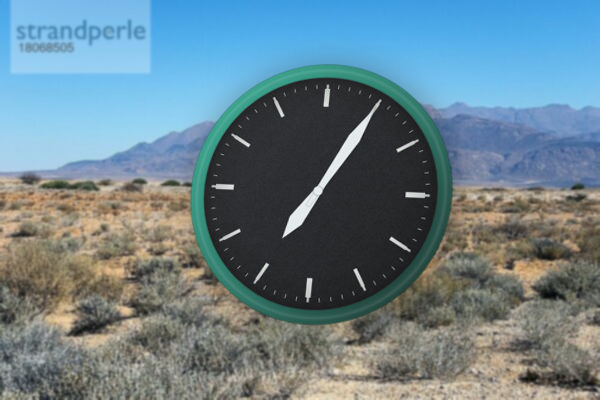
7:05
